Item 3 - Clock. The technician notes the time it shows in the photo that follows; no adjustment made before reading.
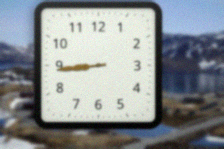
8:44
